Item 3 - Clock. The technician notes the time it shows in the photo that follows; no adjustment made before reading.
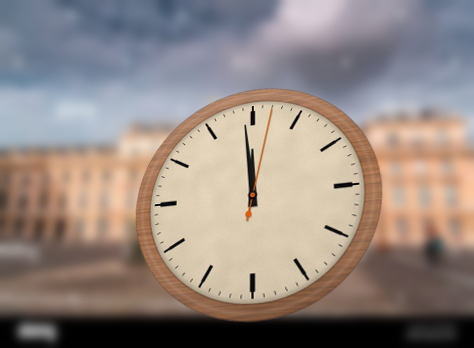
11:59:02
